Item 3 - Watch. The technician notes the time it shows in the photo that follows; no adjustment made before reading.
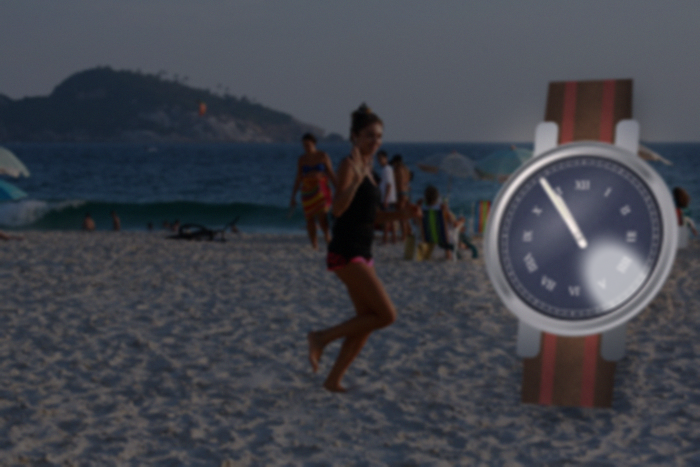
10:54
